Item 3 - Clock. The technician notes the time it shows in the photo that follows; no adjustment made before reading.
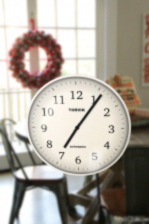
7:06
